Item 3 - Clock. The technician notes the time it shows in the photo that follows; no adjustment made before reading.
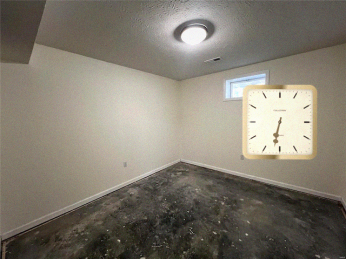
6:32
